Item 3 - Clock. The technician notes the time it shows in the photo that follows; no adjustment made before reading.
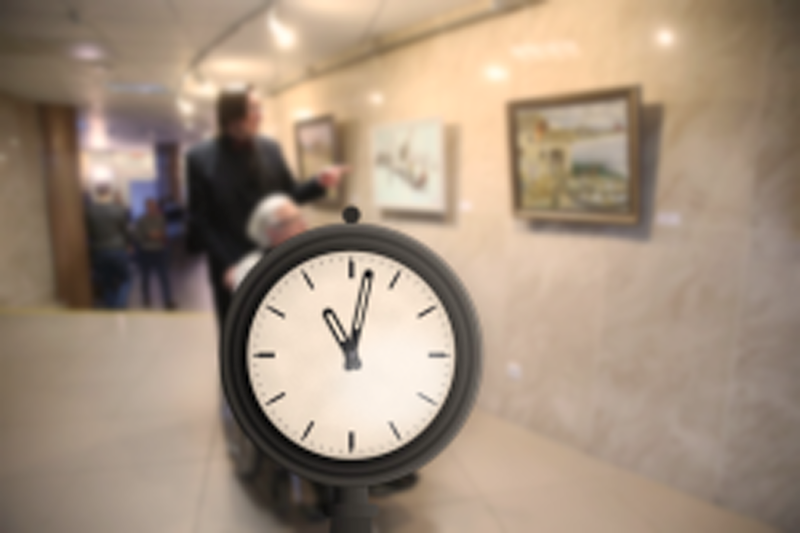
11:02
